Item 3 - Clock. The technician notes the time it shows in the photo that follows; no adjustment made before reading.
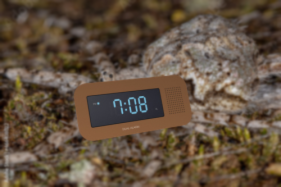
7:08
